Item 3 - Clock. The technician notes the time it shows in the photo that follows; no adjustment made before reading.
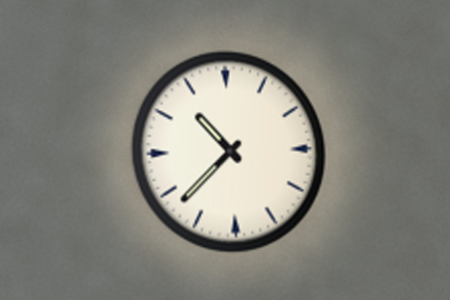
10:38
